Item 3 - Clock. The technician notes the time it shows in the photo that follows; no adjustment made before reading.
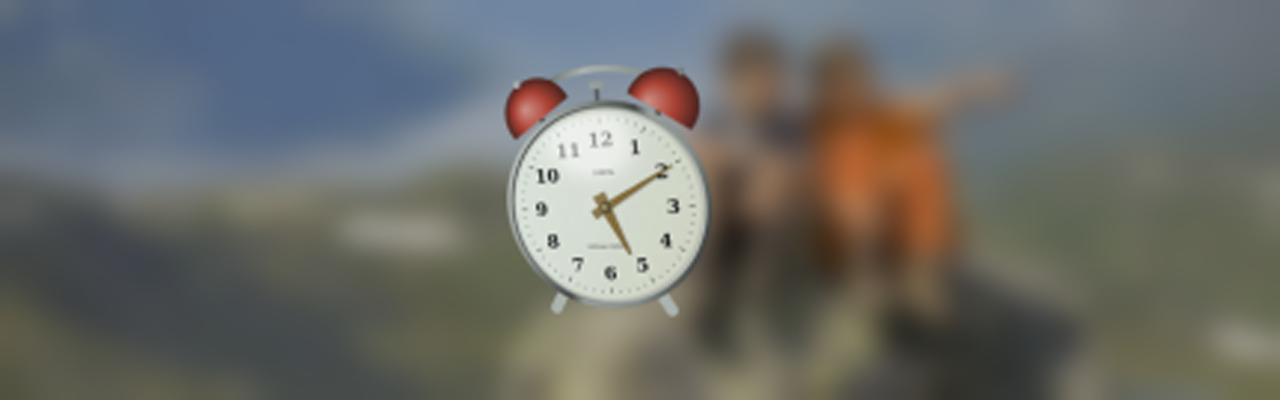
5:10
